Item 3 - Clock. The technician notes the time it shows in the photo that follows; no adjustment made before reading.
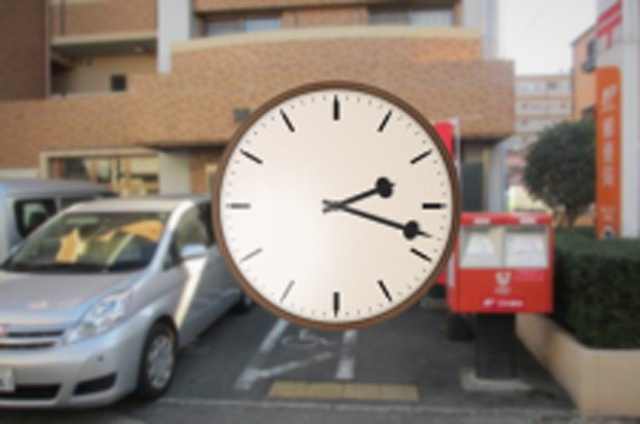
2:18
